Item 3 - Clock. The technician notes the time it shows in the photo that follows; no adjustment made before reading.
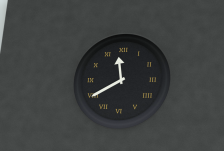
11:40
